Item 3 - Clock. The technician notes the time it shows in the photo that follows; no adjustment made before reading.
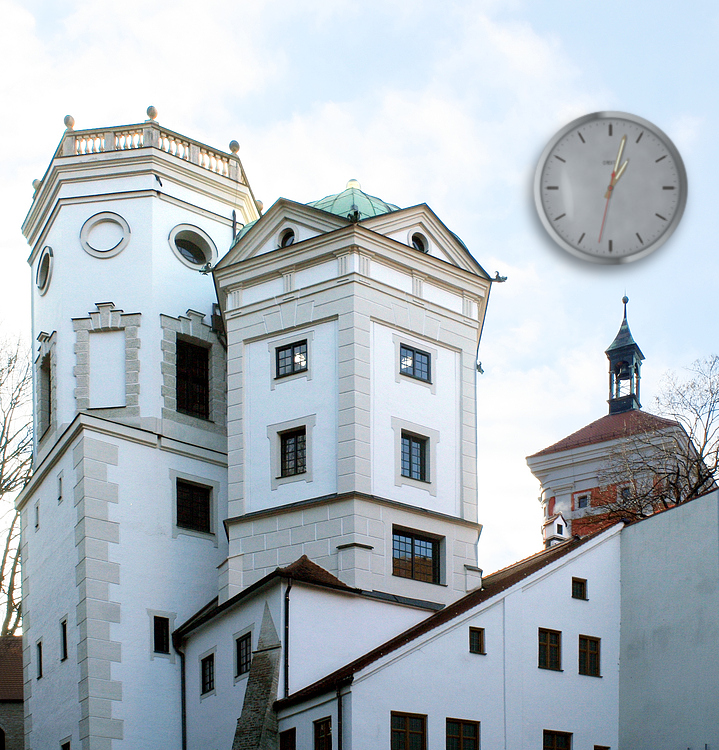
1:02:32
